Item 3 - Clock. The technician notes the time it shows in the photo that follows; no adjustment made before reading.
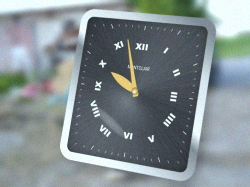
9:57
